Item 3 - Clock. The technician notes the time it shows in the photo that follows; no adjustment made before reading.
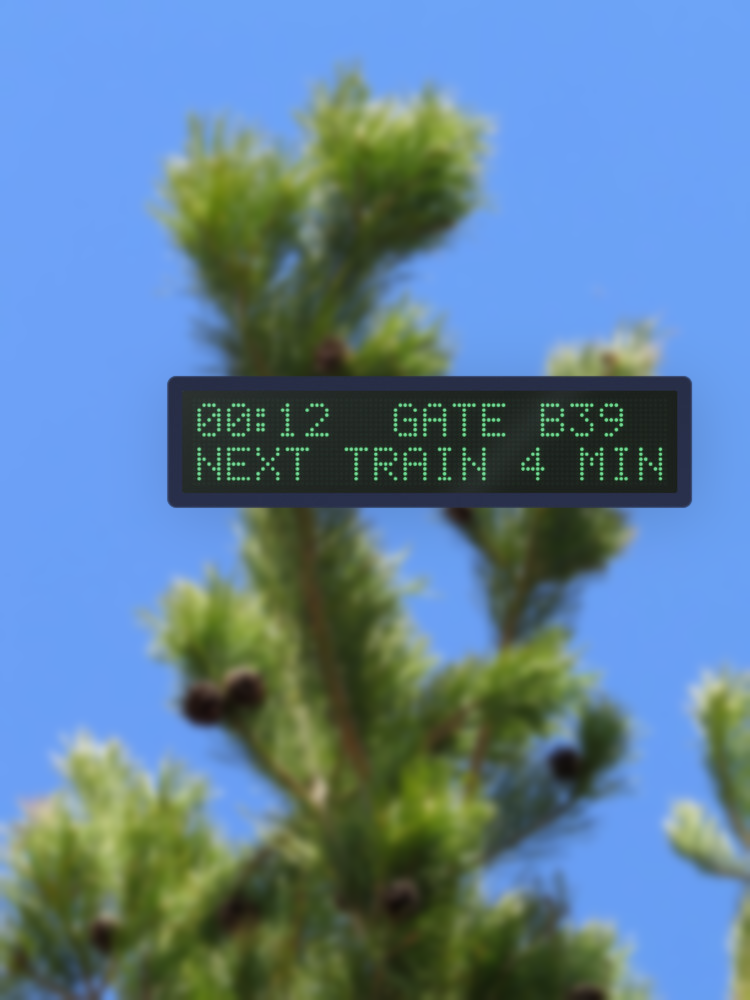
0:12
